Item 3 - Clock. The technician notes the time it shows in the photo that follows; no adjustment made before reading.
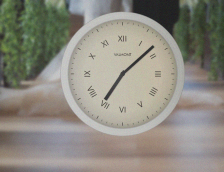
7:08
